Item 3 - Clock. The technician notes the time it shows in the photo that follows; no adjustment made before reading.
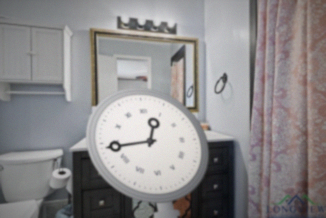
12:44
